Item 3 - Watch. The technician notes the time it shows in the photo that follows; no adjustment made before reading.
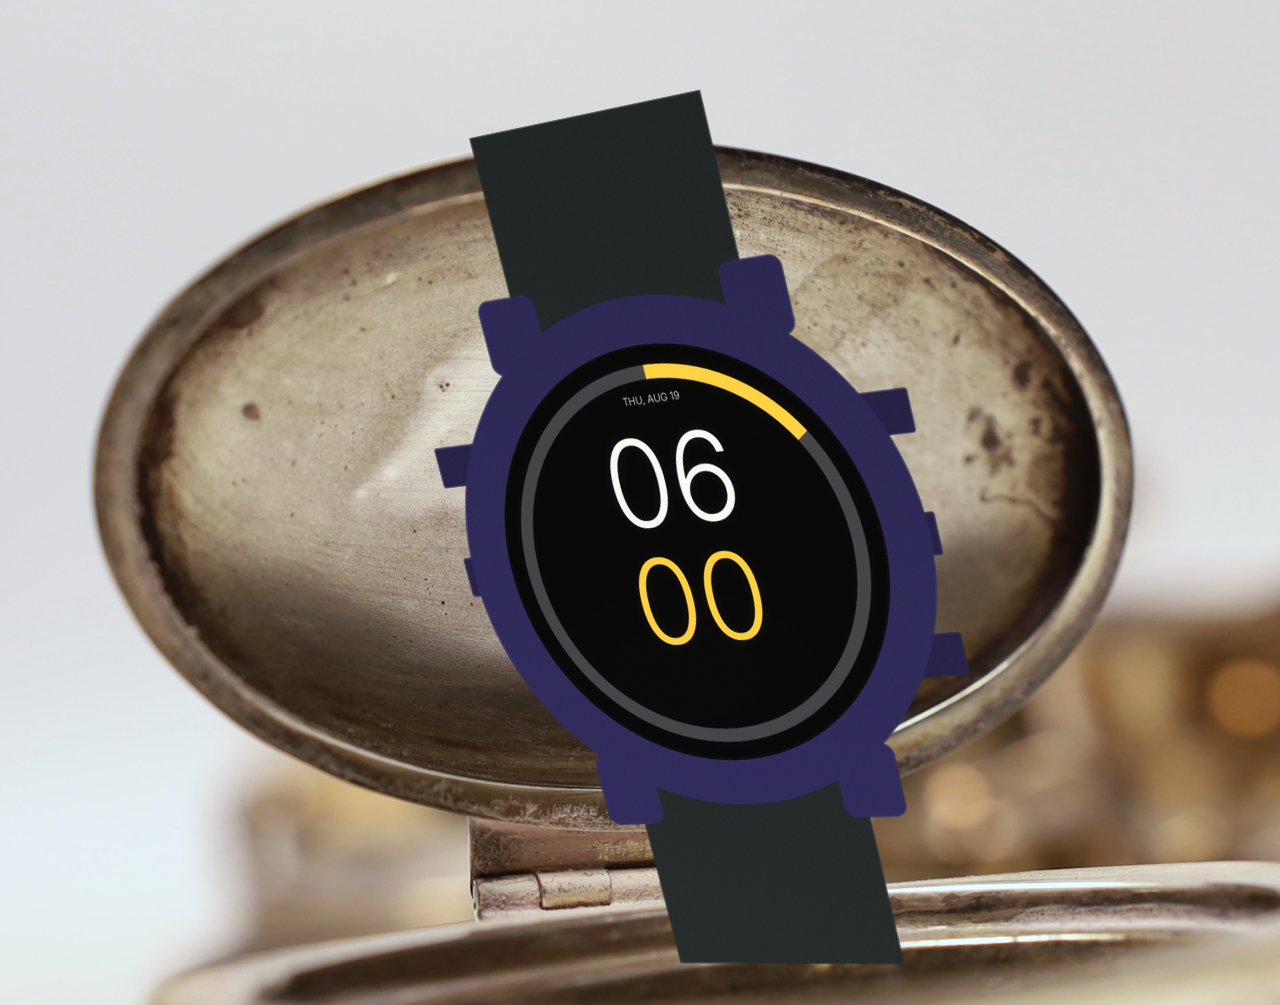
6:00
